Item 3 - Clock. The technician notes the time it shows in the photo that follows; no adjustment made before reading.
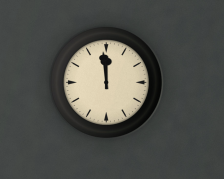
11:59
